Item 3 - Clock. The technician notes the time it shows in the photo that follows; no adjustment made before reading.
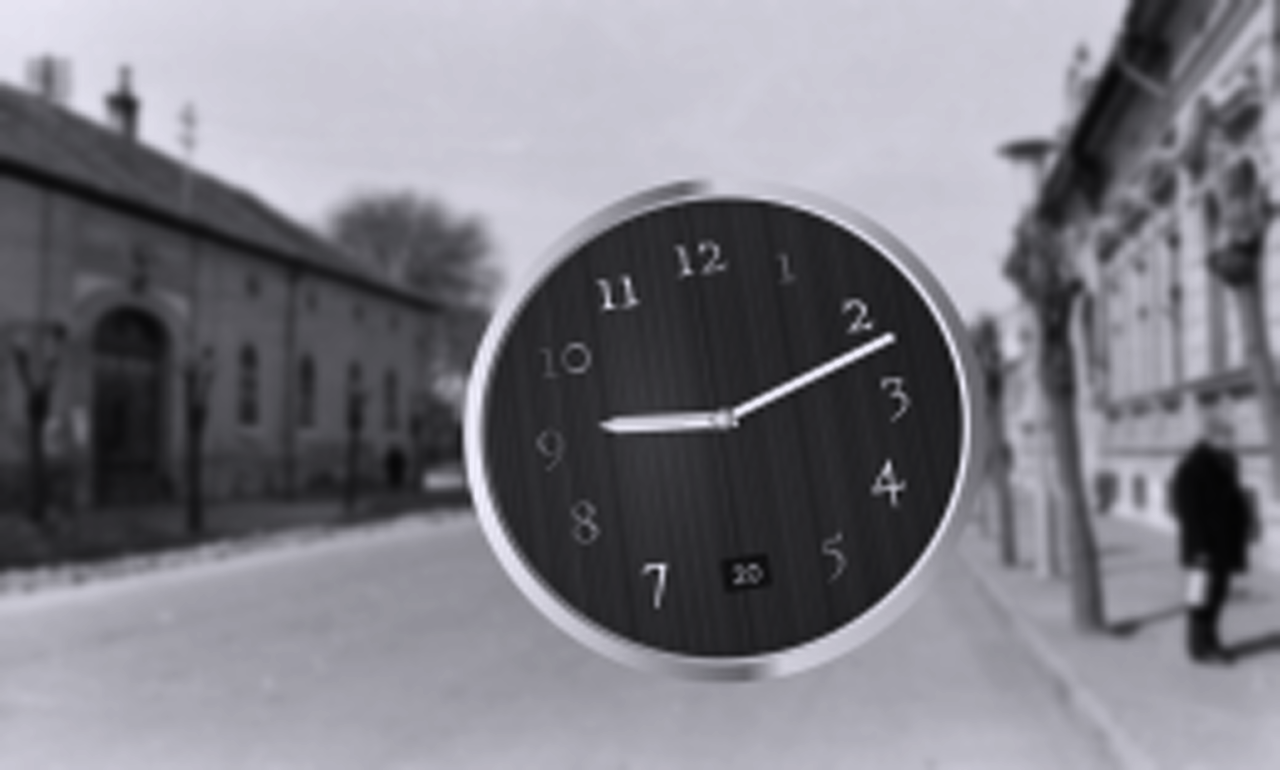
9:12
